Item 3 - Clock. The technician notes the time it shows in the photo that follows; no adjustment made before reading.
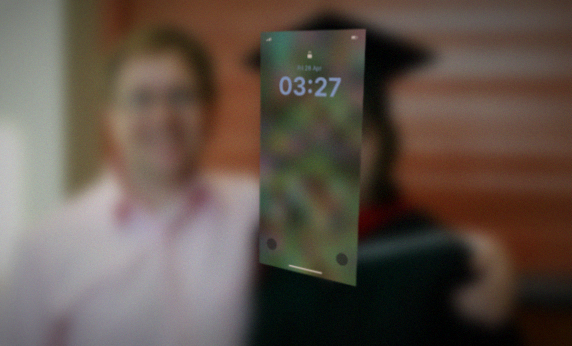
3:27
